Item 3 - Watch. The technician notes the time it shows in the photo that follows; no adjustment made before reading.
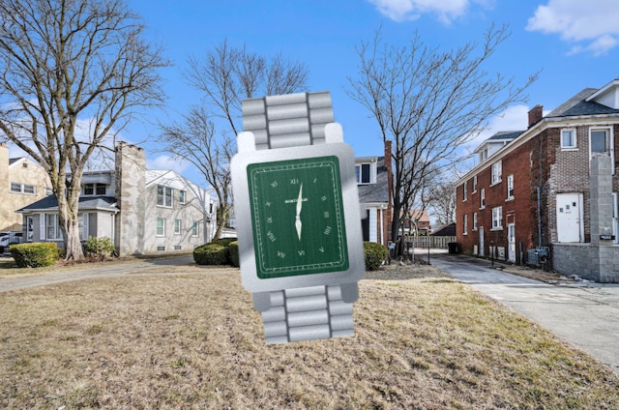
6:02
